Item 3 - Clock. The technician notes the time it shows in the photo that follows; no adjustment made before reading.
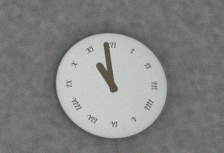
10:59
